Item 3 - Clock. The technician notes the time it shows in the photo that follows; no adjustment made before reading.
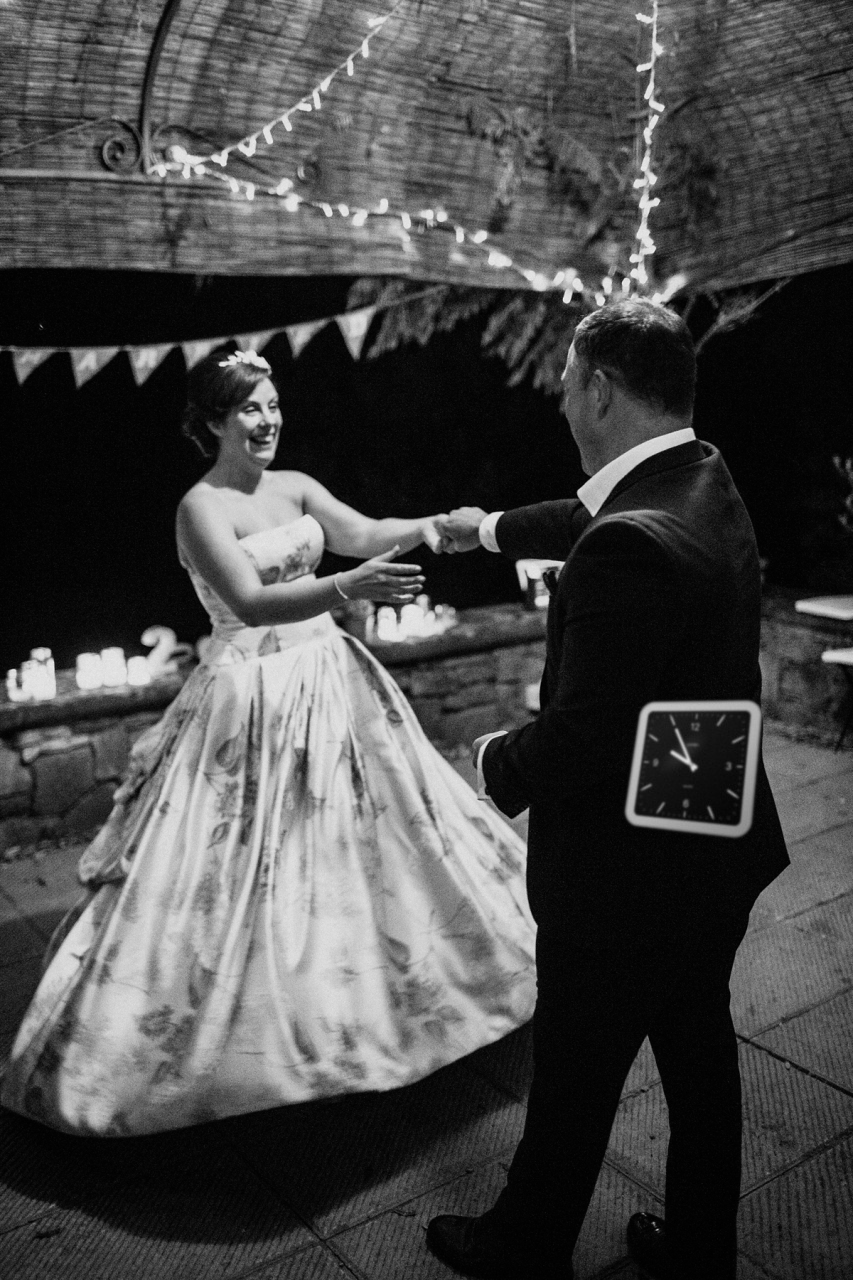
9:55
